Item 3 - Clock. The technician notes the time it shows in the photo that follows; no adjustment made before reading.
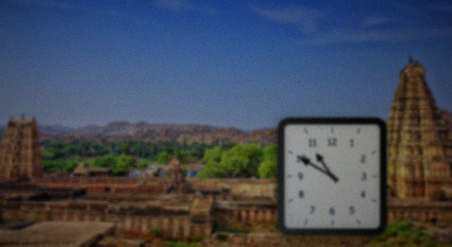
10:50
